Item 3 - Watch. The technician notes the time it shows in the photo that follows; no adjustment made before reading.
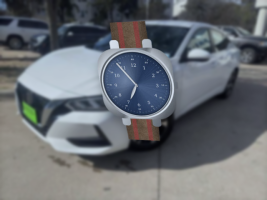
6:54
